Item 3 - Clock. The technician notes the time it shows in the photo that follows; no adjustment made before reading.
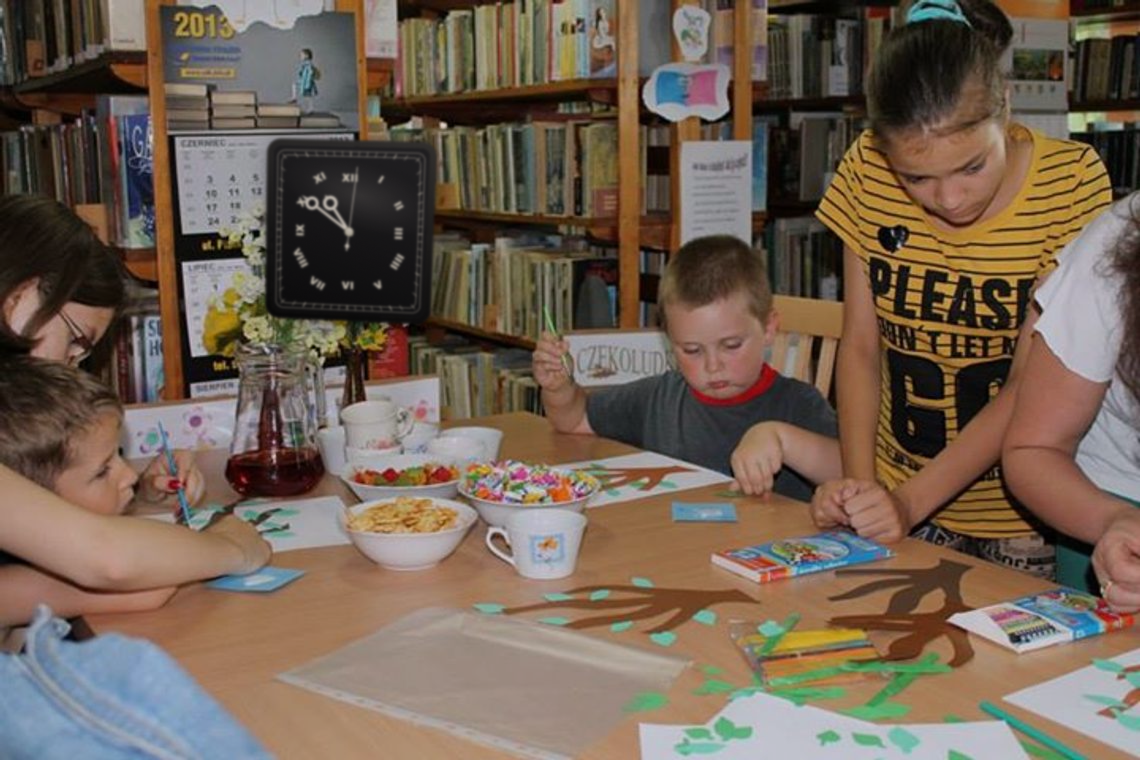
10:51:01
